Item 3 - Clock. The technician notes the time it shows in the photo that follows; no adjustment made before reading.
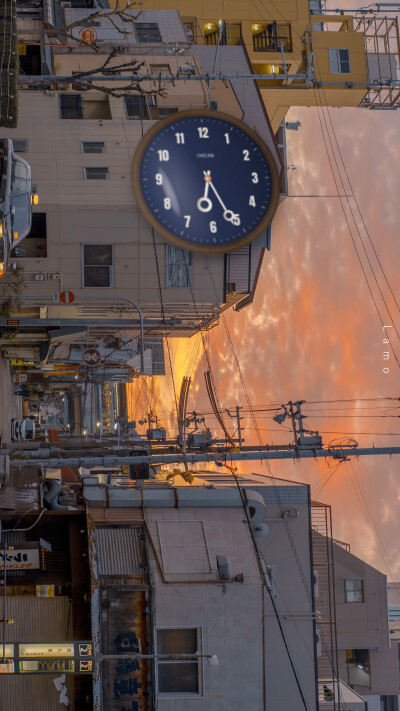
6:26
